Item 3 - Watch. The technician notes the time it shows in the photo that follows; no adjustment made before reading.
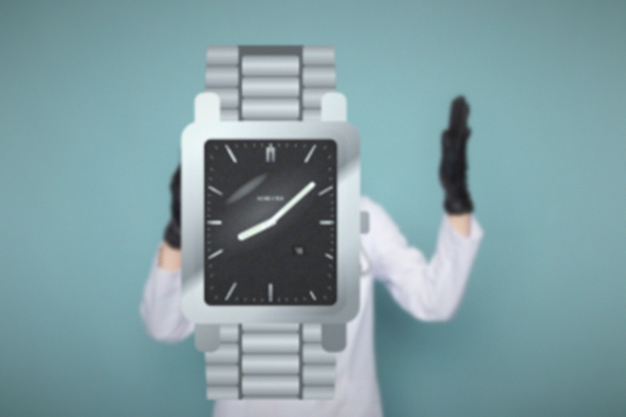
8:08
